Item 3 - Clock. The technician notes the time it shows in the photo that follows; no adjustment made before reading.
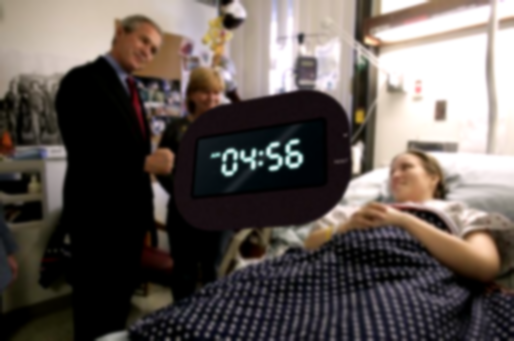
4:56
